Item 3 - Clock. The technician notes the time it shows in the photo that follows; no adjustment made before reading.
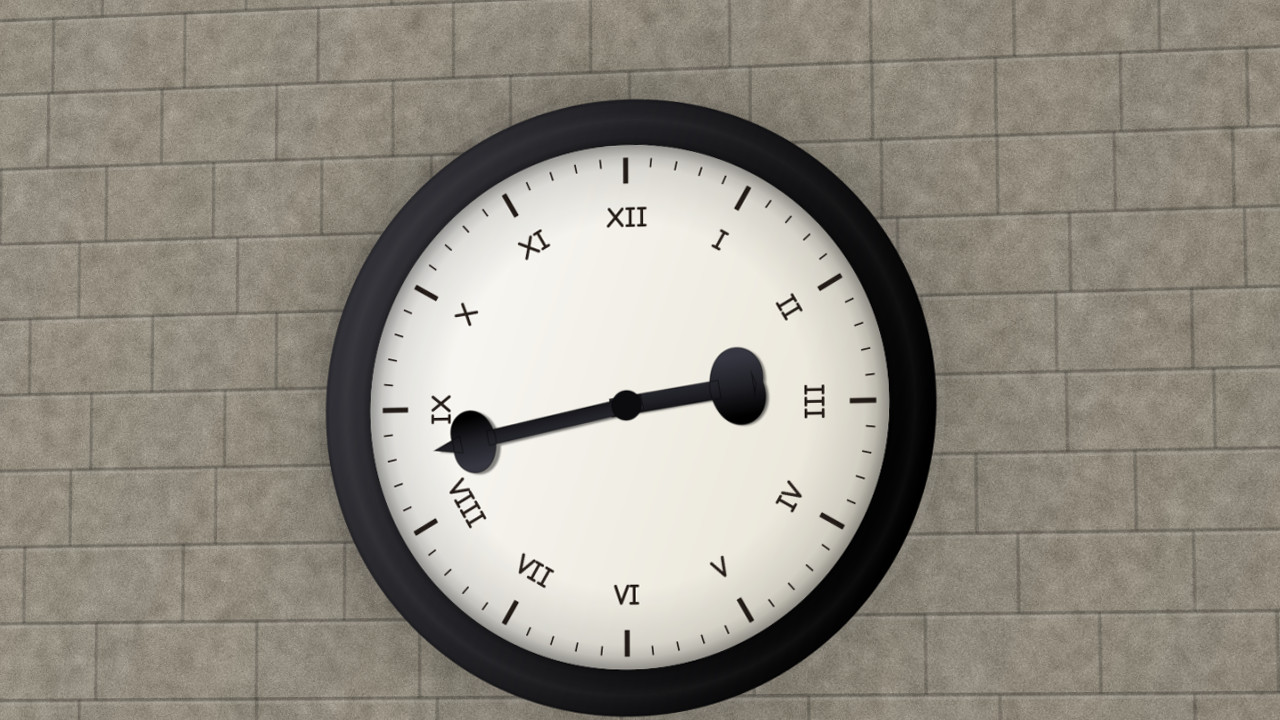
2:43
